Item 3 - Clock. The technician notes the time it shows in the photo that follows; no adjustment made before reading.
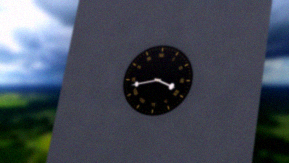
3:43
